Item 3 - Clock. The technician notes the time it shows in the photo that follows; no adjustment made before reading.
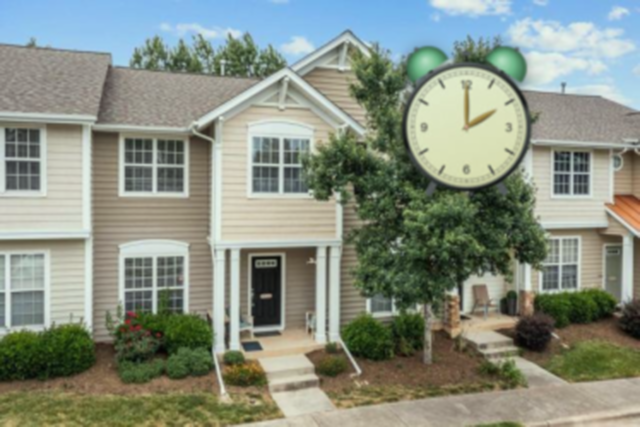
2:00
